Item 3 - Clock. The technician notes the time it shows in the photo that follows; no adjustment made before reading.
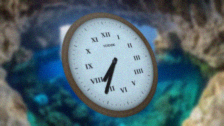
7:36
